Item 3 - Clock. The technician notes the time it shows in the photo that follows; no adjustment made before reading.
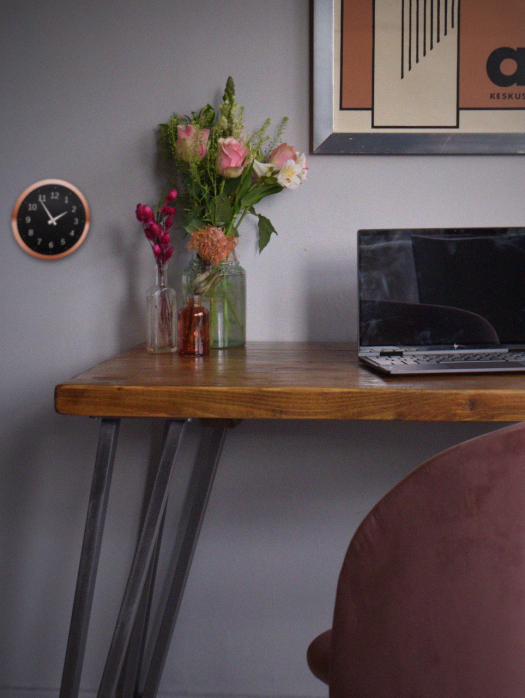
1:54
